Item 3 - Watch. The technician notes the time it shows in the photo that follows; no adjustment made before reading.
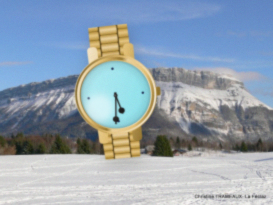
5:31
